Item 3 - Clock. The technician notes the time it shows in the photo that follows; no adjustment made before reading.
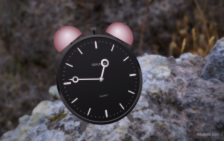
12:46
